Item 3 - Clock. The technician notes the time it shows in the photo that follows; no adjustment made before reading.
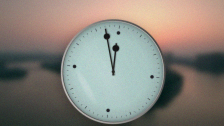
11:57
